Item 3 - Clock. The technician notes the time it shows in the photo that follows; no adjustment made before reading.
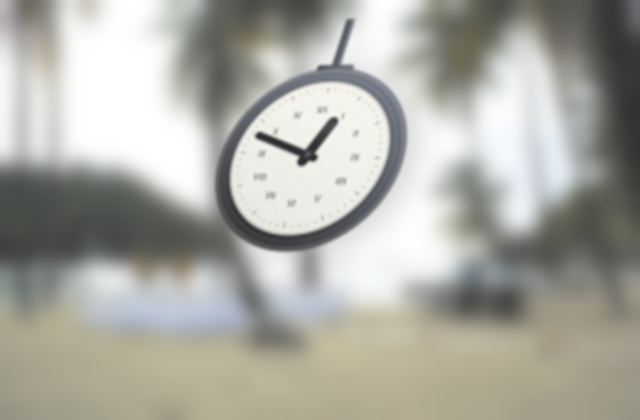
12:48
